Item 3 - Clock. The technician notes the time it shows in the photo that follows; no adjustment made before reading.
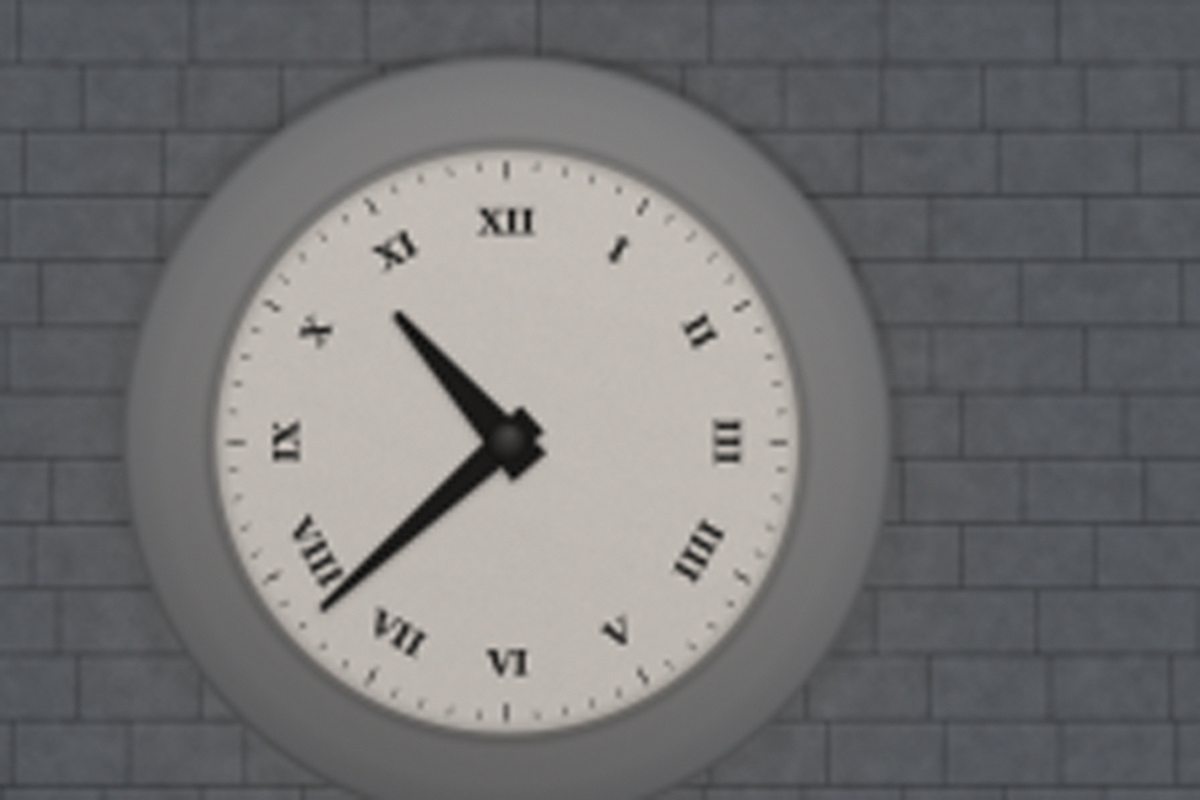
10:38
